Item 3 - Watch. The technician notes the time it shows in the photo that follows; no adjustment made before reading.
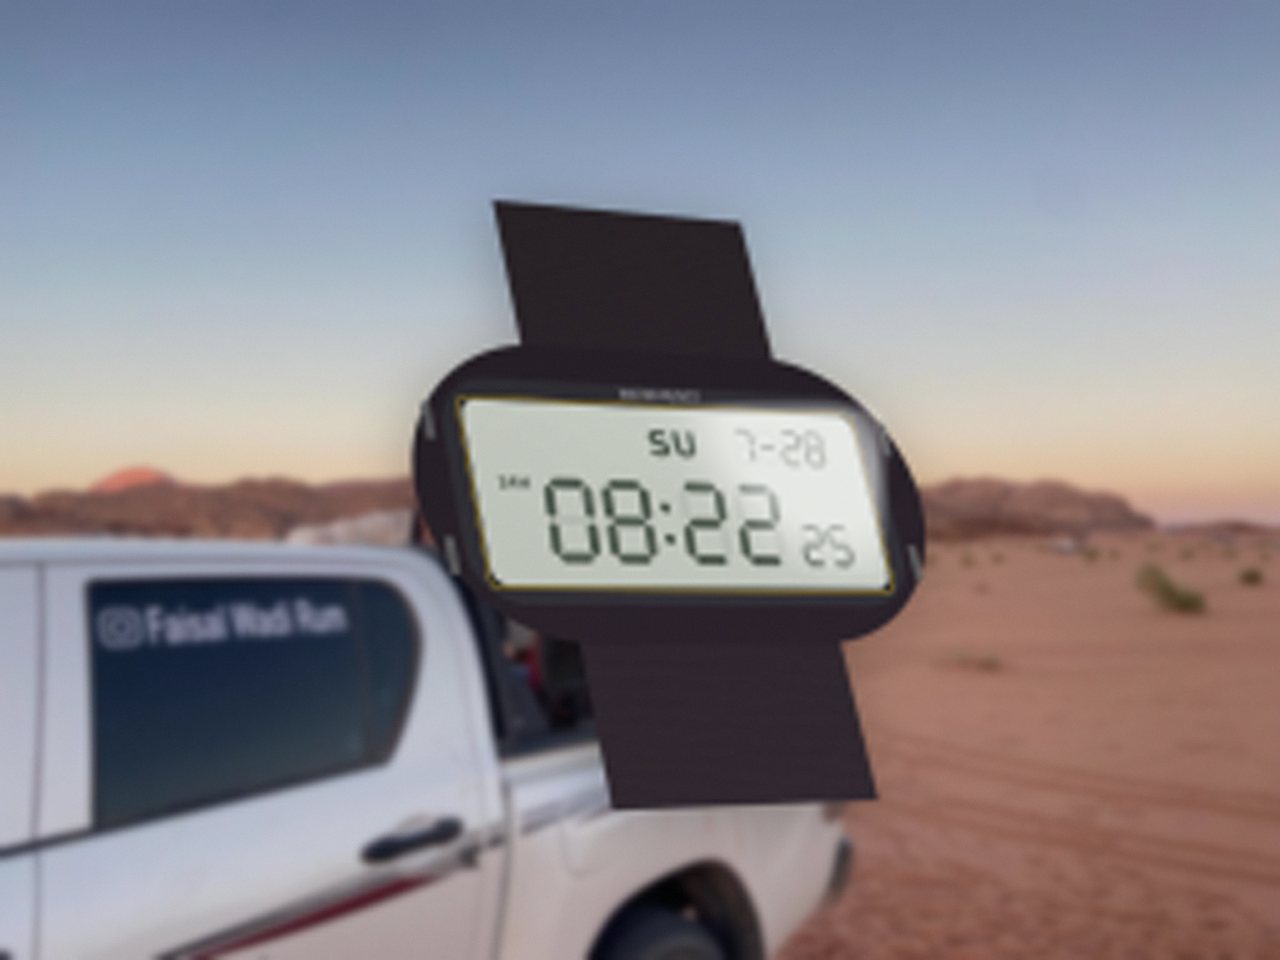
8:22:25
